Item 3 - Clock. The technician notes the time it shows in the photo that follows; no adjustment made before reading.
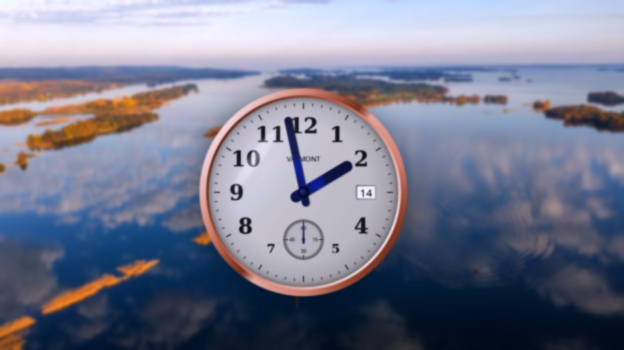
1:58
